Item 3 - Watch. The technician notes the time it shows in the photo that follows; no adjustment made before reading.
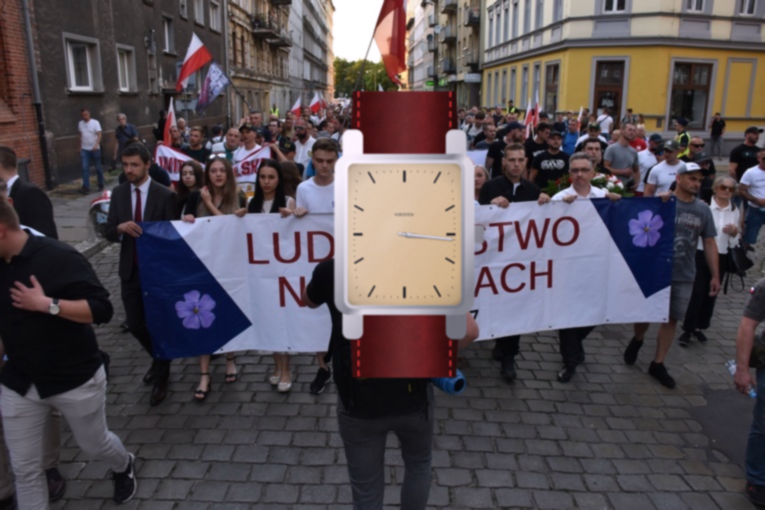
3:16
